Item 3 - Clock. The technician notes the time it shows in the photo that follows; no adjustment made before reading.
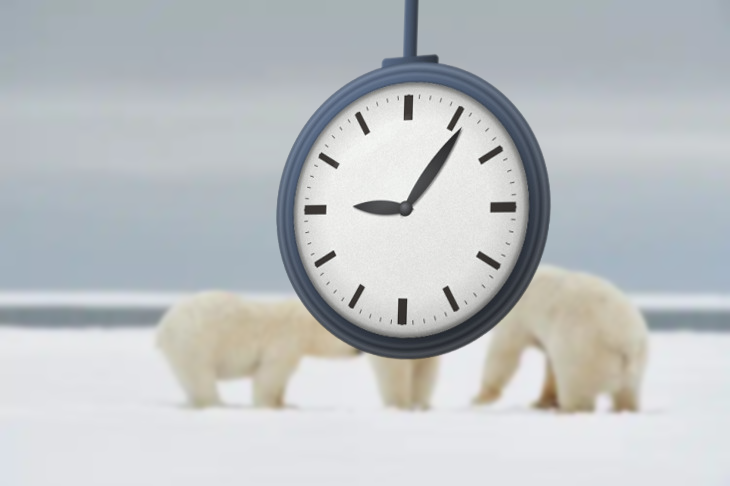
9:06
